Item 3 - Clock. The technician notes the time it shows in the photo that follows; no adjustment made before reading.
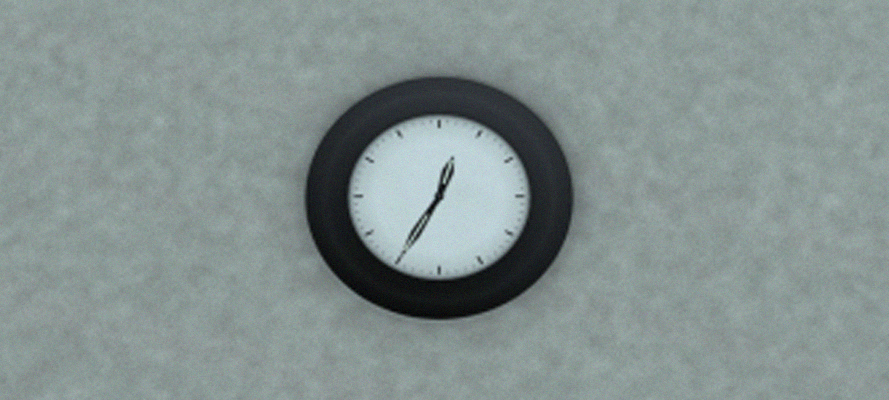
12:35
